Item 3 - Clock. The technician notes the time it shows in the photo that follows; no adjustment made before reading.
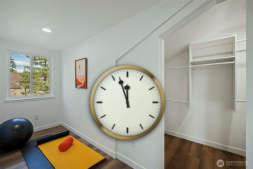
11:57
